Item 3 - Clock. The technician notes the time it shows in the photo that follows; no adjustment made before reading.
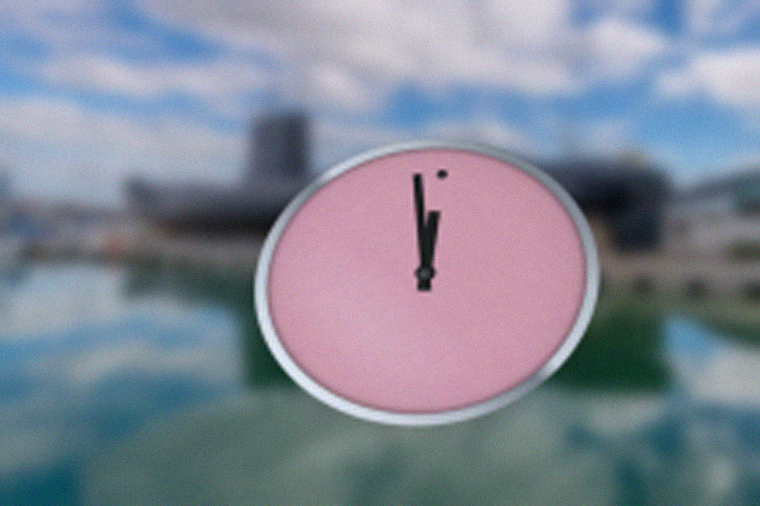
11:58
